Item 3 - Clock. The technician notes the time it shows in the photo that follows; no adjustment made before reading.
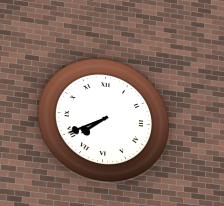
7:40
